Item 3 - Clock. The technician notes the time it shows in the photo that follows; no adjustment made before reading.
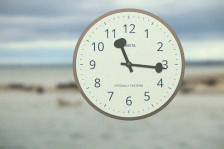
11:16
